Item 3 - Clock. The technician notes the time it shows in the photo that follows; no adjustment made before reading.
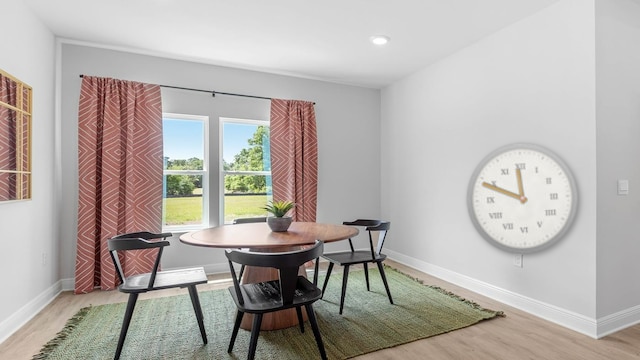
11:49
